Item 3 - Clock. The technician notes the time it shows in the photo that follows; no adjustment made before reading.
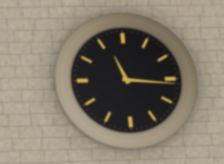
11:16
